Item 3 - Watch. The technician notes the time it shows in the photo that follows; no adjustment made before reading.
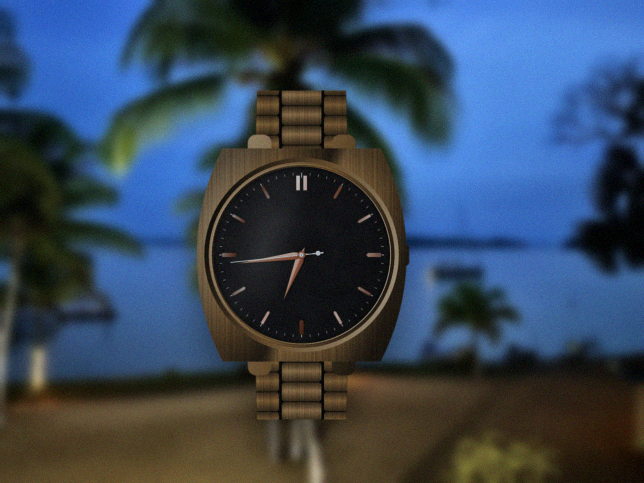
6:43:44
